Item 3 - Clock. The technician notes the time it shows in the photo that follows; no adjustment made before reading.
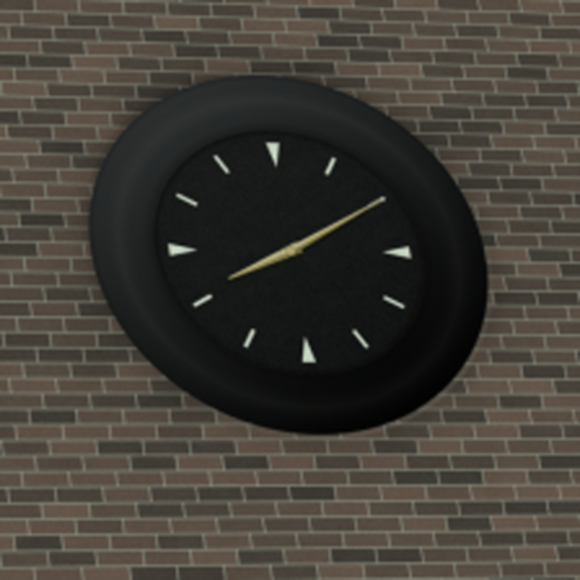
8:10
